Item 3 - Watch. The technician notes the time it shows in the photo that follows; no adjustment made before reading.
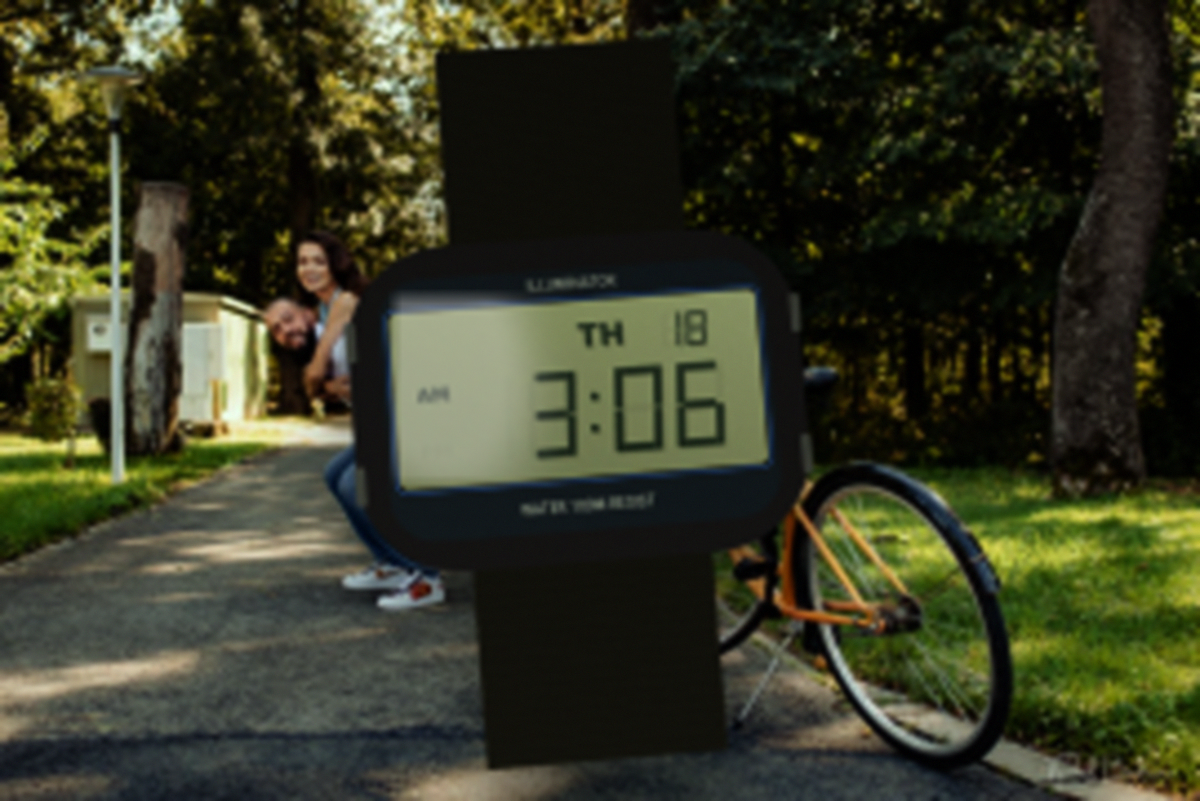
3:06
